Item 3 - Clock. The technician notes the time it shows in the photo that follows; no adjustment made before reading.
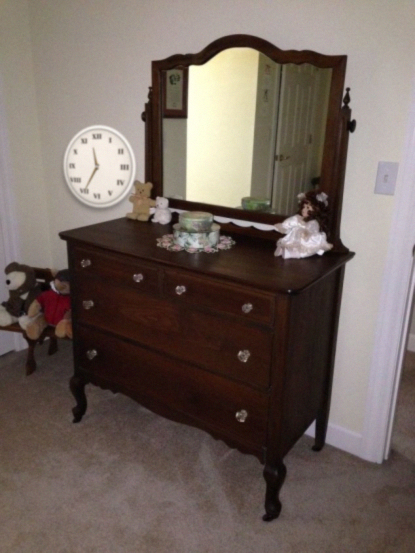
11:35
